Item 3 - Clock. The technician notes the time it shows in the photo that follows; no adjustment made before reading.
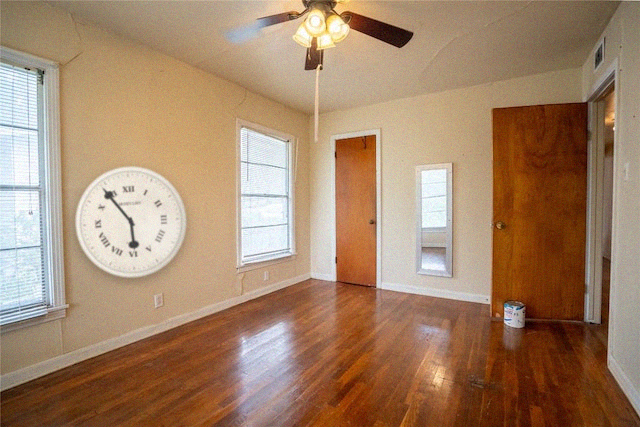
5:54
